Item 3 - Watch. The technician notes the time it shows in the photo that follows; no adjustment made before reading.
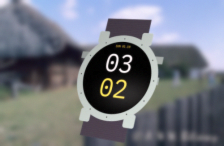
3:02
